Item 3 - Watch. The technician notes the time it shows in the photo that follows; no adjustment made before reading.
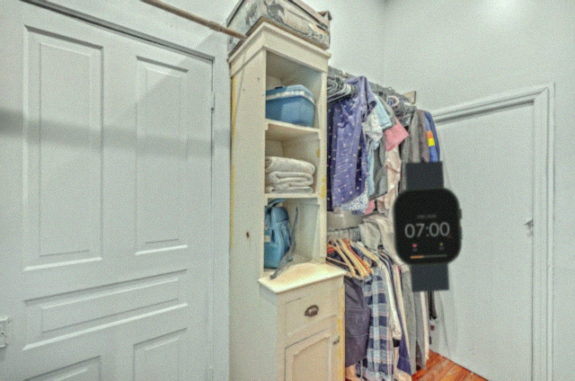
7:00
